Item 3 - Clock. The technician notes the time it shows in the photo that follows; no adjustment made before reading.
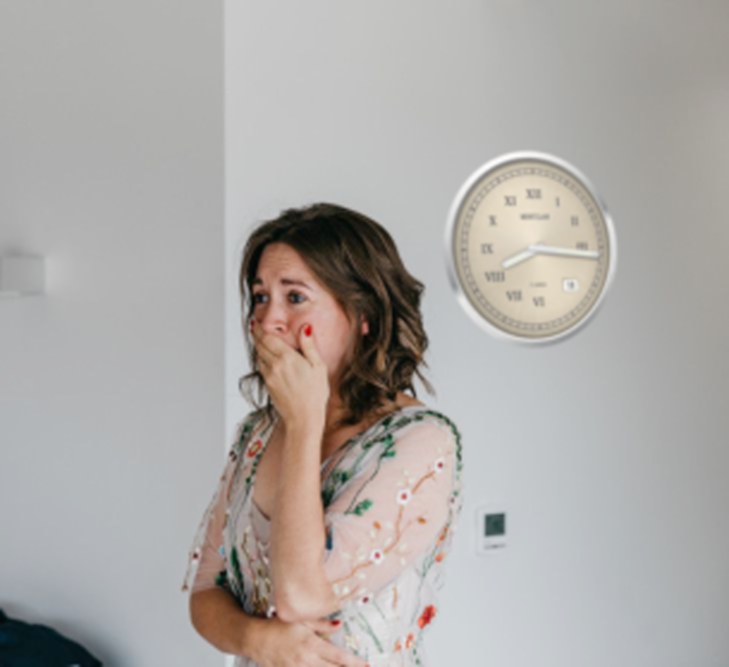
8:16
